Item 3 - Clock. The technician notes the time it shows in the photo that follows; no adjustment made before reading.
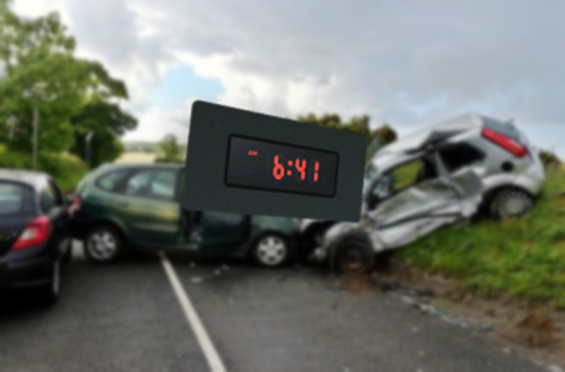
6:41
